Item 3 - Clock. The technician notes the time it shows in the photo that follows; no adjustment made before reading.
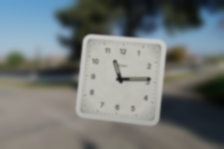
11:14
